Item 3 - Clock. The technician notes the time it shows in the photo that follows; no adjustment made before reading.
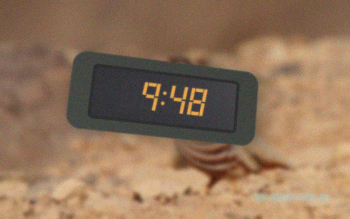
9:48
